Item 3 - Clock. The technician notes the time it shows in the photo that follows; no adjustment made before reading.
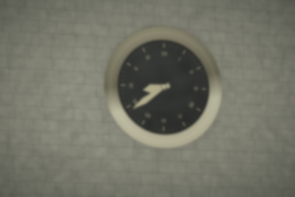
8:39
